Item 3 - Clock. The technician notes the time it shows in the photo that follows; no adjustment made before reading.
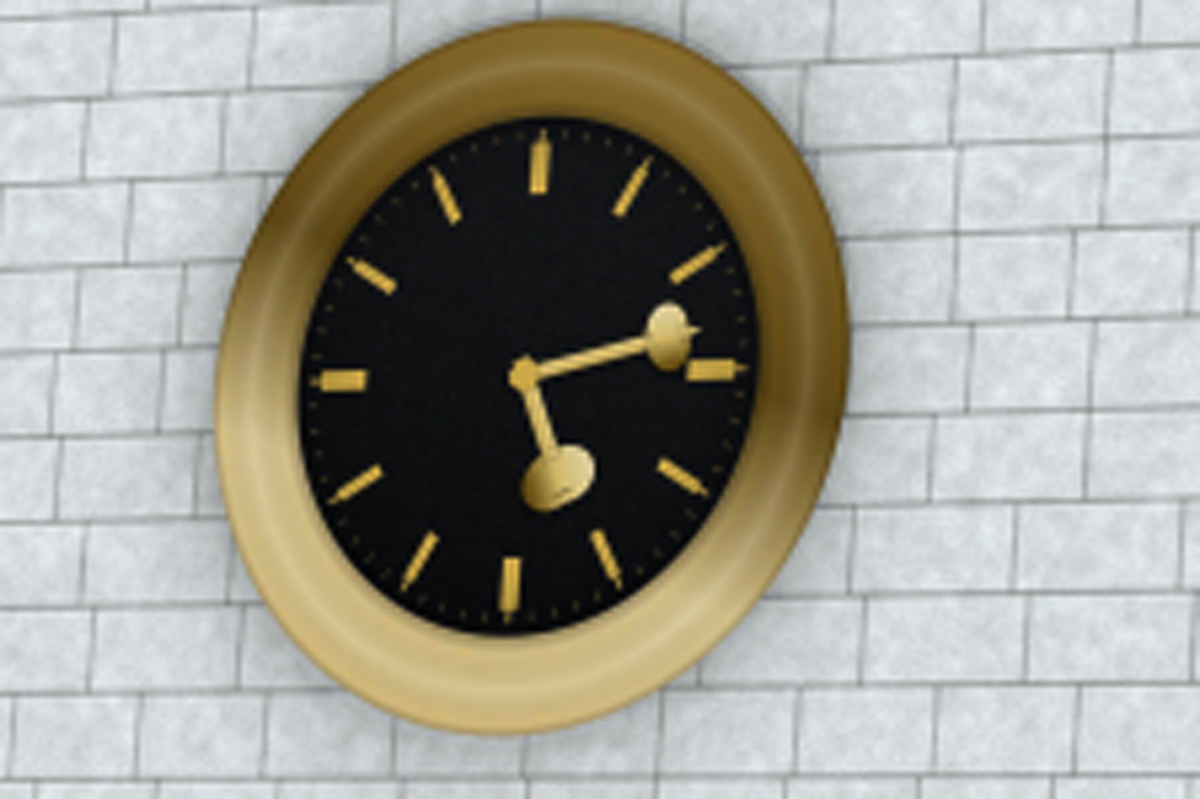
5:13
